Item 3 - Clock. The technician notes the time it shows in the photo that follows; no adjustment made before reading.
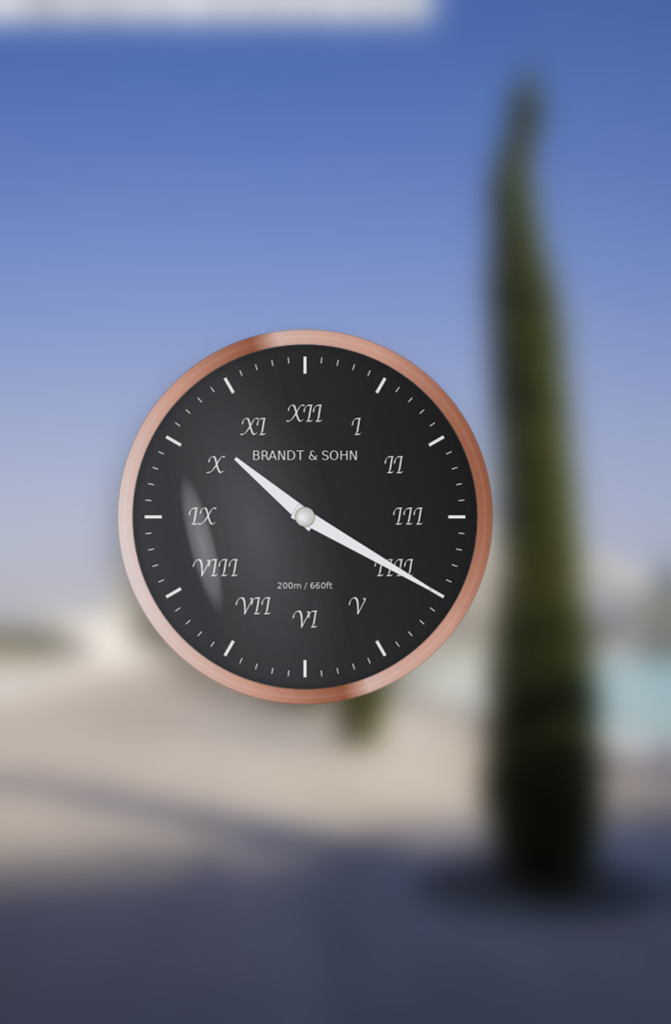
10:20
